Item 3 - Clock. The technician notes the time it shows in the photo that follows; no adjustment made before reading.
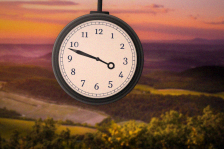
3:48
